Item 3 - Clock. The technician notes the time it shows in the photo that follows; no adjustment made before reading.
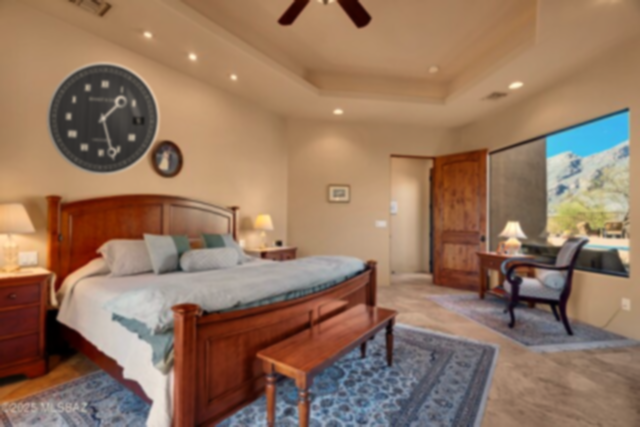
1:27
